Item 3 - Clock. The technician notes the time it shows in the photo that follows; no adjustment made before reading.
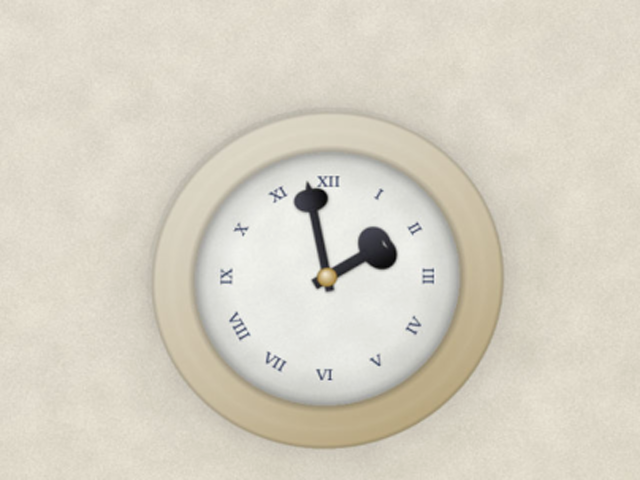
1:58
